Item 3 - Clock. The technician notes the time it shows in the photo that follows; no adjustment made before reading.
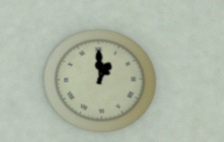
1:00
